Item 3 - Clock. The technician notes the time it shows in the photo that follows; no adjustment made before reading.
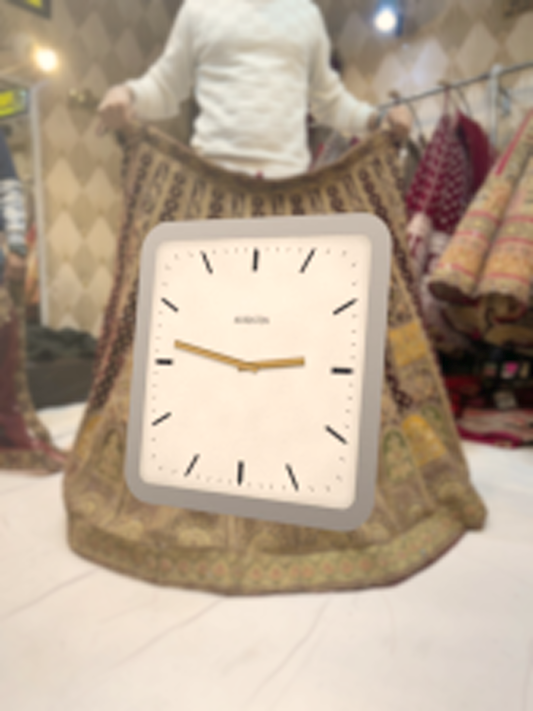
2:47
